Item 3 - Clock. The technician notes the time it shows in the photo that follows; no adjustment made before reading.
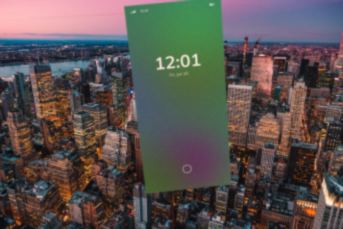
12:01
